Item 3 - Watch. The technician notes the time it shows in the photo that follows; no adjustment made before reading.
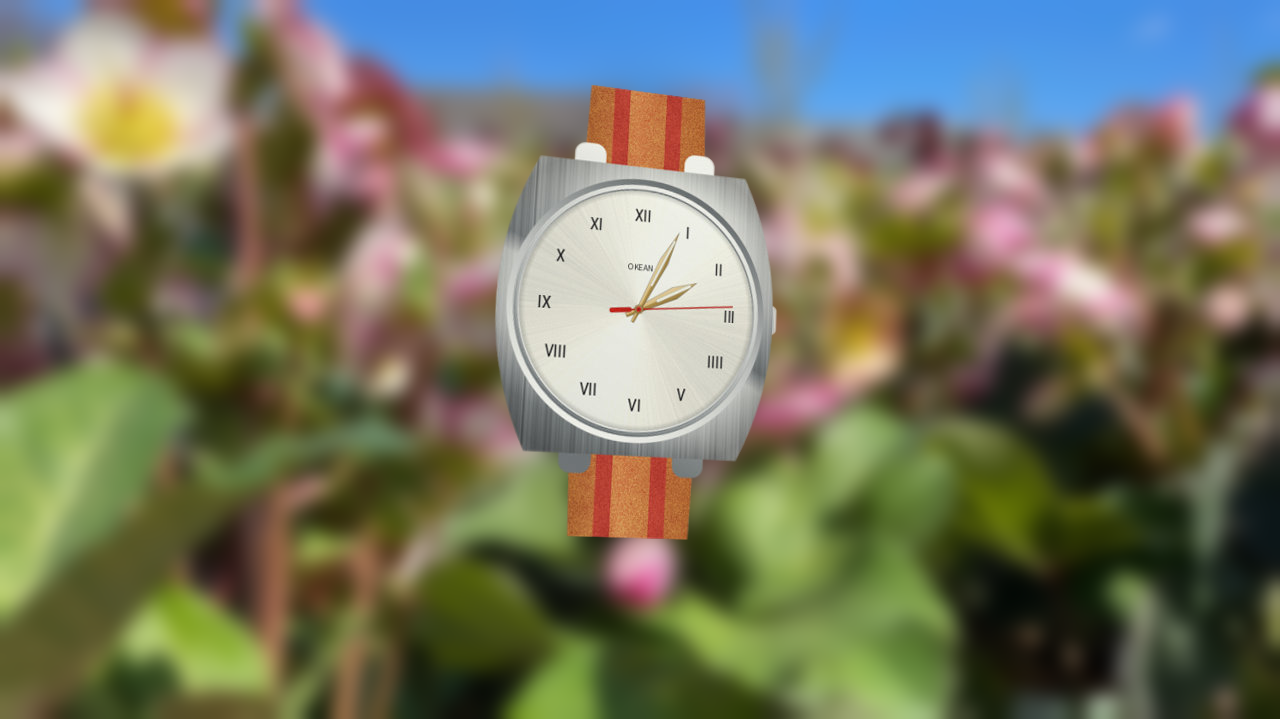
2:04:14
